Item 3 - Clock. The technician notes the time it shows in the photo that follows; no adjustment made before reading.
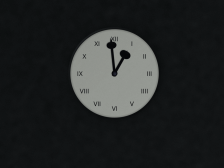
12:59
